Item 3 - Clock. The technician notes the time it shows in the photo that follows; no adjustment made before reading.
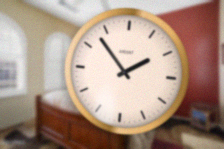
1:53
